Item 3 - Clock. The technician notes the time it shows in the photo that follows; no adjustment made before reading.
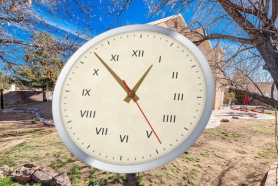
12:52:24
